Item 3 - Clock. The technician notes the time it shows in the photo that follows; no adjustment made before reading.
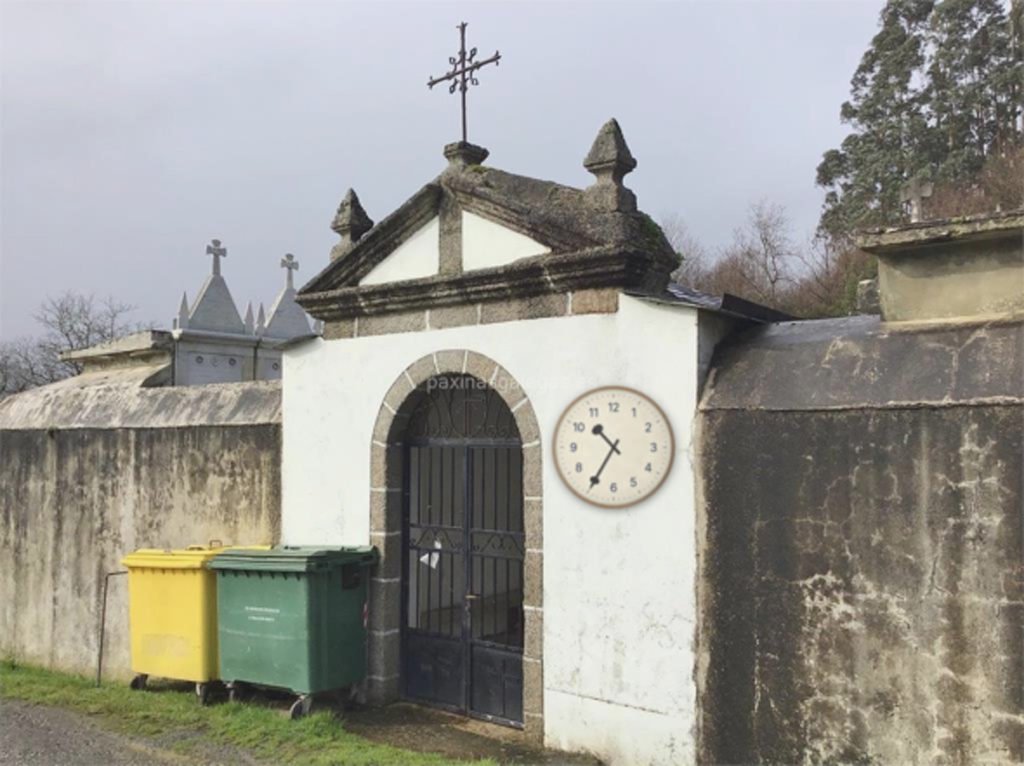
10:35
